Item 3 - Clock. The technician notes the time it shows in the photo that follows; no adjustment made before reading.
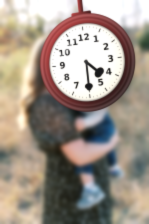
4:30
